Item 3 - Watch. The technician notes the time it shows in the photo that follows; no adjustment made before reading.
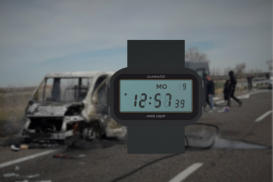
12:57:39
